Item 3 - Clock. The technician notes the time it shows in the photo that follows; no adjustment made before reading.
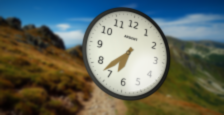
6:37
